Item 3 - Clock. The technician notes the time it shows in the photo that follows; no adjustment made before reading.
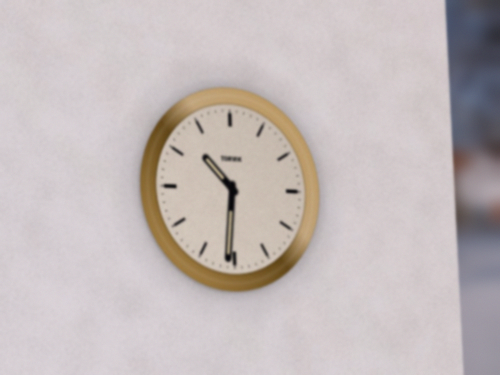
10:31
